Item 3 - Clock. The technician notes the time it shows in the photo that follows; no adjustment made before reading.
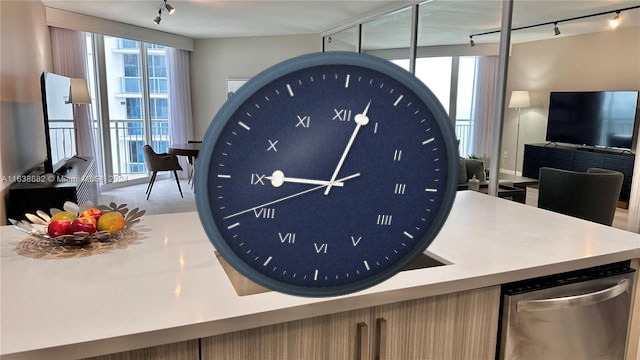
9:02:41
